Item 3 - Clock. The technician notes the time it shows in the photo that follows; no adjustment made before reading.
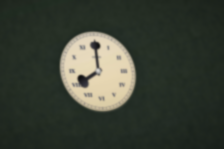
8:00
